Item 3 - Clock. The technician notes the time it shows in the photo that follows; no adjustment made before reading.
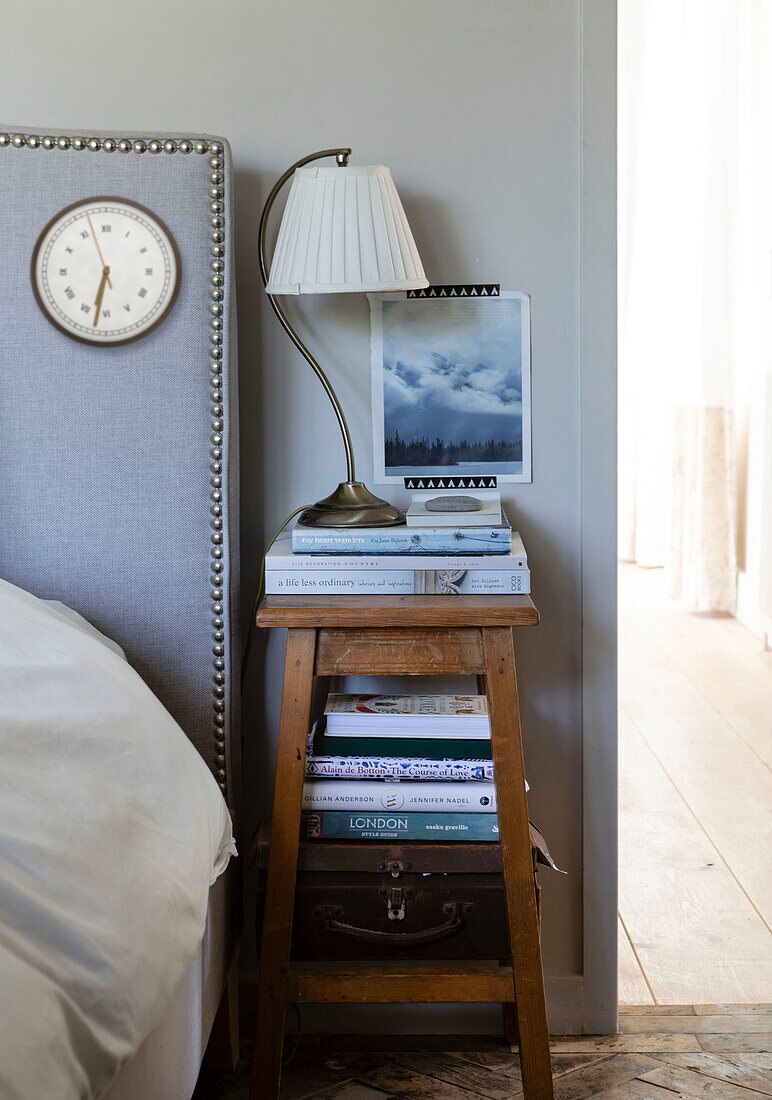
6:31:57
